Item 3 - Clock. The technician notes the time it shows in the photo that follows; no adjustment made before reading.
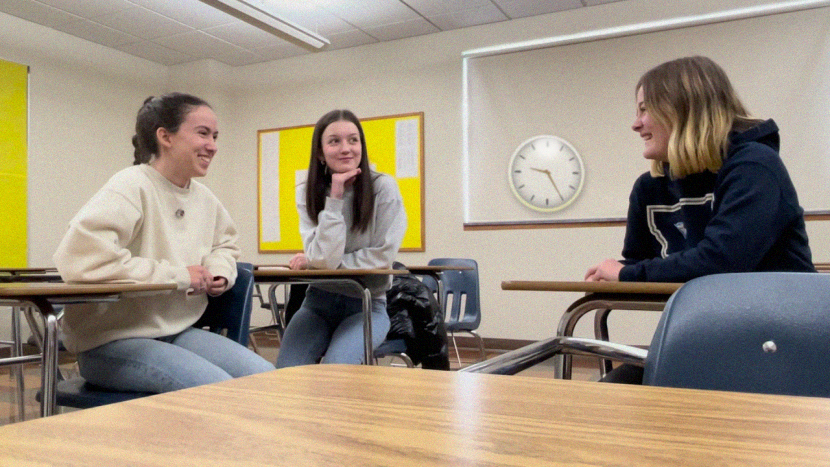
9:25
